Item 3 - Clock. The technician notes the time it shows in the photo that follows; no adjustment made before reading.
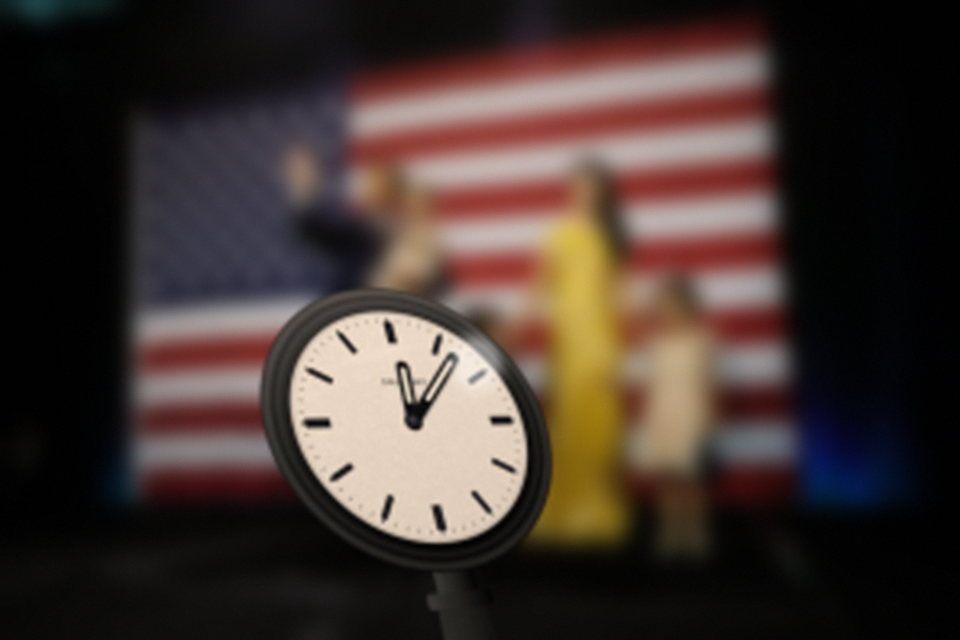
12:07
